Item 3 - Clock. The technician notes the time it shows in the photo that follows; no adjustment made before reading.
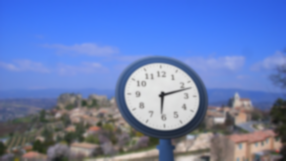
6:12
